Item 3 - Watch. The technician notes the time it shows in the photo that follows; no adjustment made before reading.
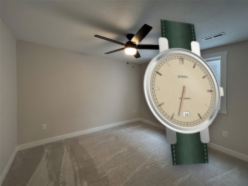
6:33
